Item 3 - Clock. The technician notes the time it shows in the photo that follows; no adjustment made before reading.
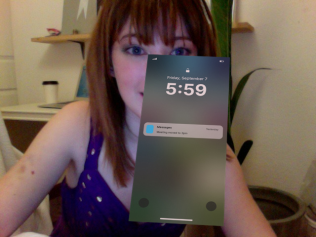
5:59
